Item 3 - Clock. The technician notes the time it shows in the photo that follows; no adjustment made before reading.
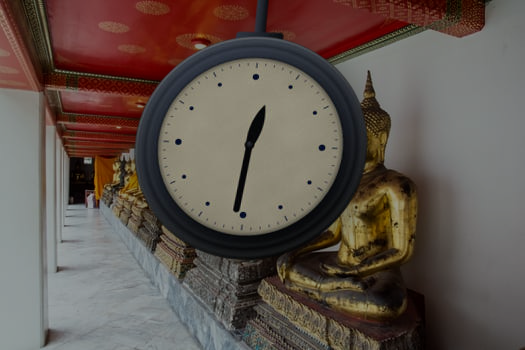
12:31
